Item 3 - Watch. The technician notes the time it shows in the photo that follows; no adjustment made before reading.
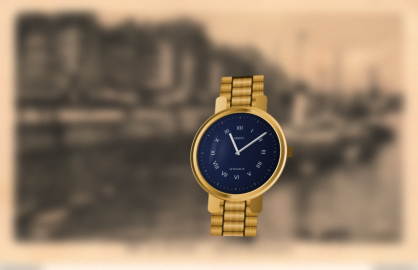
11:09
